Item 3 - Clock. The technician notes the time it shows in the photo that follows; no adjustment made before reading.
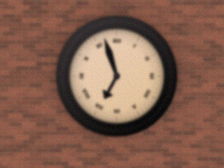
6:57
